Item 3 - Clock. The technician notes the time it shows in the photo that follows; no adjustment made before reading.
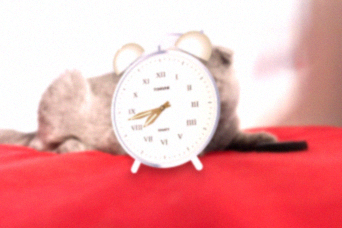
7:43
